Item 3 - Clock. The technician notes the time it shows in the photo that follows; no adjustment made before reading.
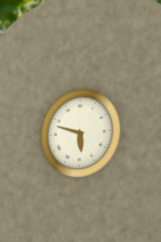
5:48
